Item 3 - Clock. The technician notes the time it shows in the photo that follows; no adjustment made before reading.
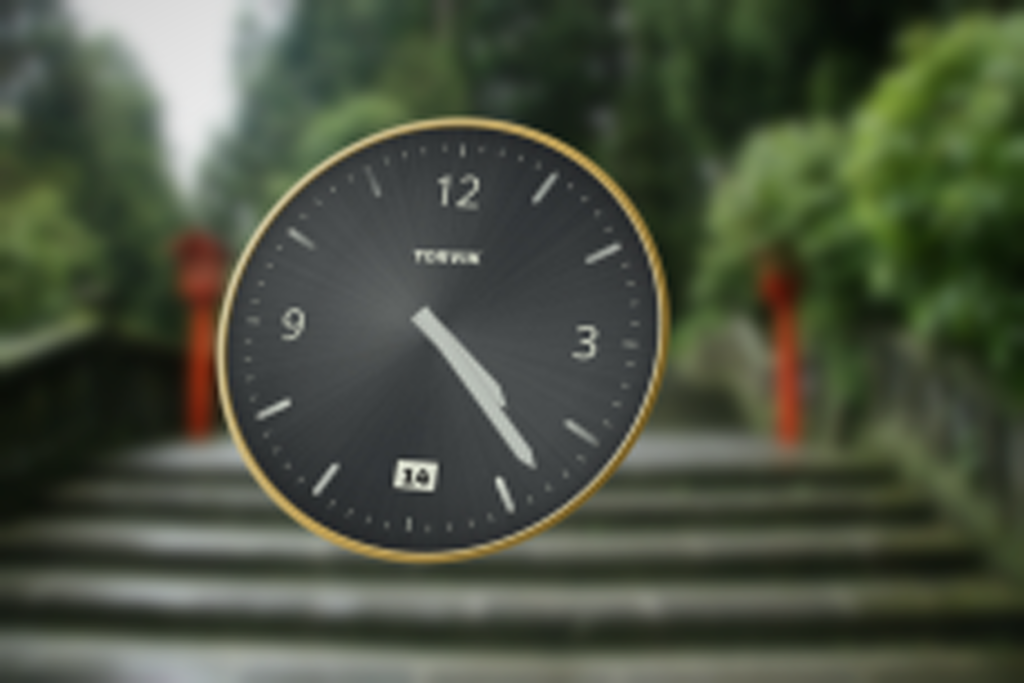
4:23
